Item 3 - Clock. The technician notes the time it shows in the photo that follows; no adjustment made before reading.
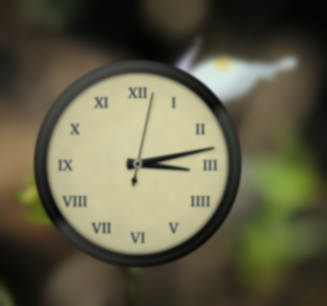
3:13:02
